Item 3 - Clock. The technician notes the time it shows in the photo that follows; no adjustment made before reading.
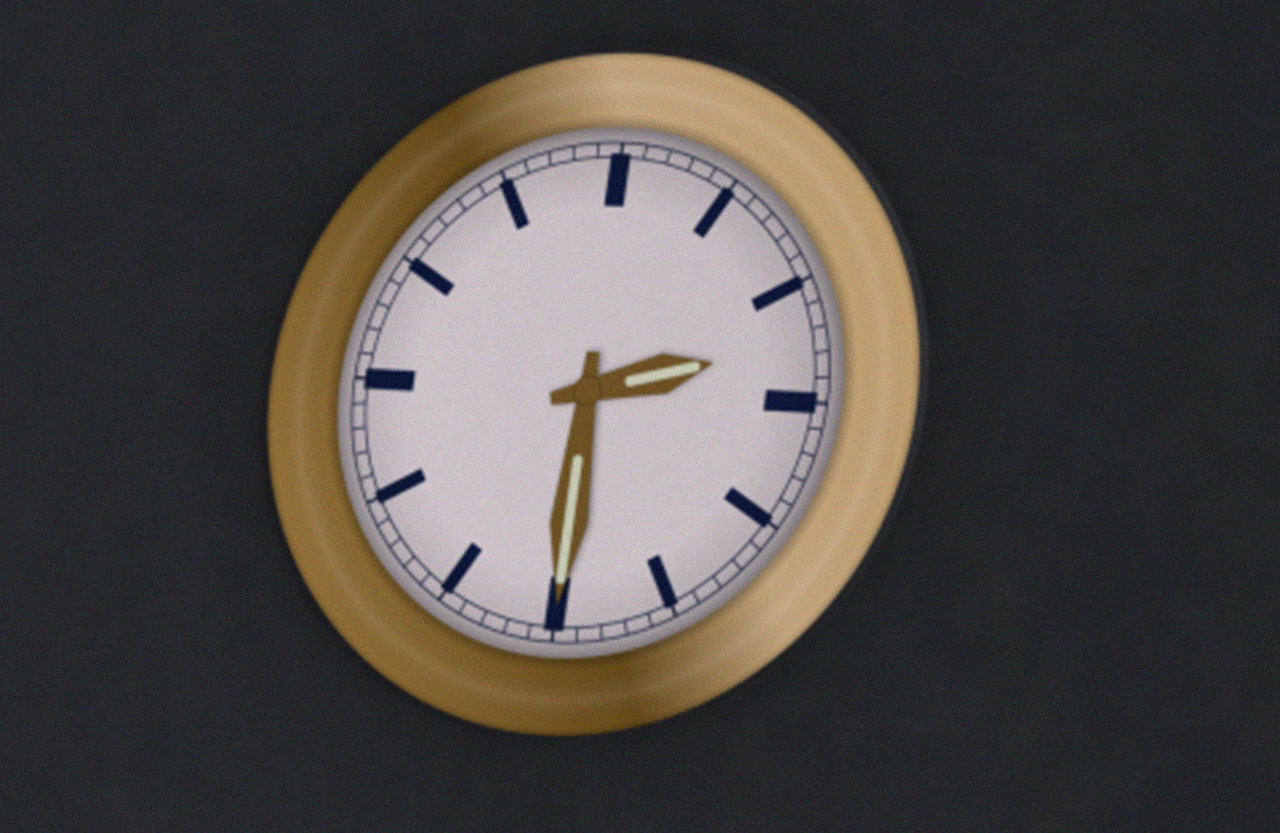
2:30
